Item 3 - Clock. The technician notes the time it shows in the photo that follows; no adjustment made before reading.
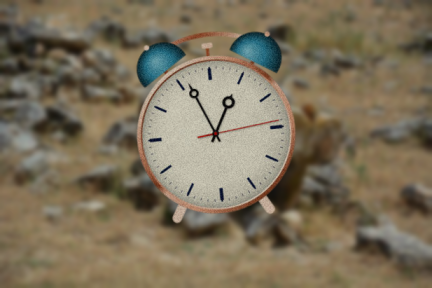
12:56:14
